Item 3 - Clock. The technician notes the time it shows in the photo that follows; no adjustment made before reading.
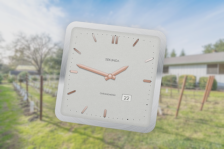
1:47
